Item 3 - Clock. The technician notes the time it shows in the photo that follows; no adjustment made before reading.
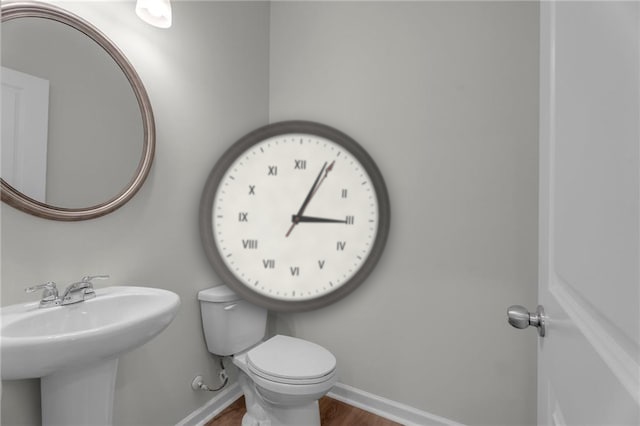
3:04:05
